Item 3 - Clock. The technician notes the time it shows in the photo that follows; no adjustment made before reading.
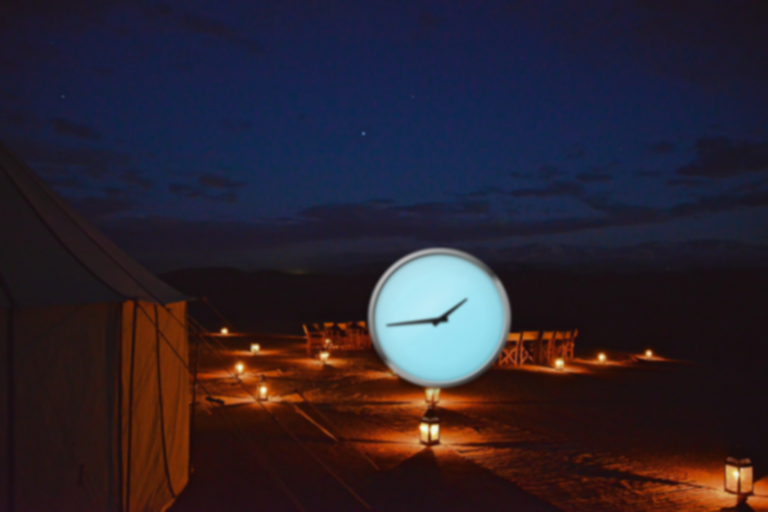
1:44
